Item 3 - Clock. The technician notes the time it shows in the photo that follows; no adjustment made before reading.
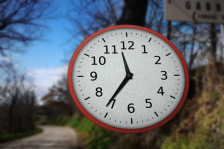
11:36
